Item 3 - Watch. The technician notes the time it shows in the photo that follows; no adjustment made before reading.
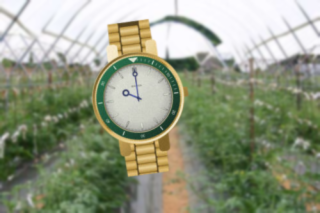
10:00
